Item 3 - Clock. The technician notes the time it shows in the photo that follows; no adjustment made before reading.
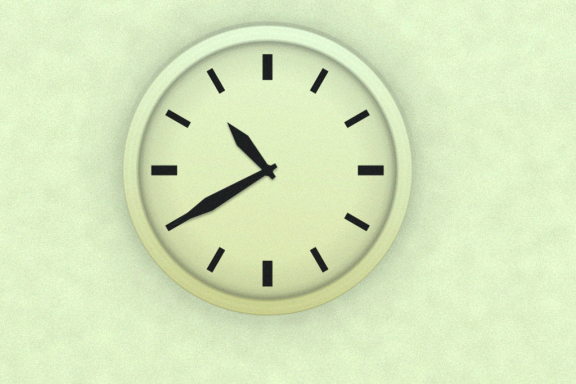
10:40
